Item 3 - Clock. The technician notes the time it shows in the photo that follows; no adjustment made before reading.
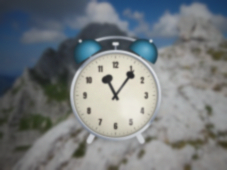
11:06
